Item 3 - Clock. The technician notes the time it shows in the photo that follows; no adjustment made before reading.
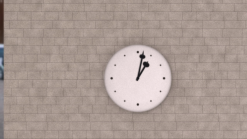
1:02
